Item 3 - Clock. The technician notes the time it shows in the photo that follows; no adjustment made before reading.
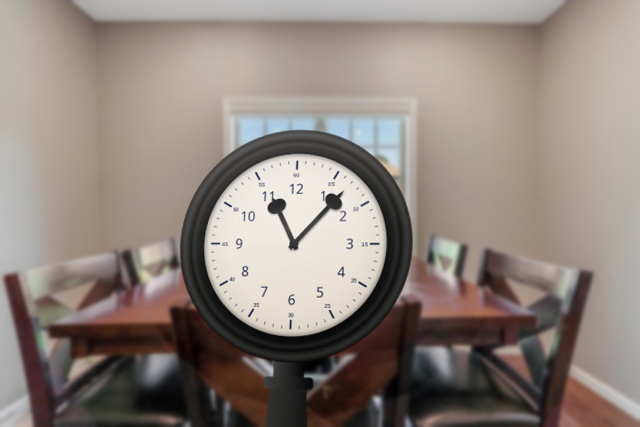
11:07
